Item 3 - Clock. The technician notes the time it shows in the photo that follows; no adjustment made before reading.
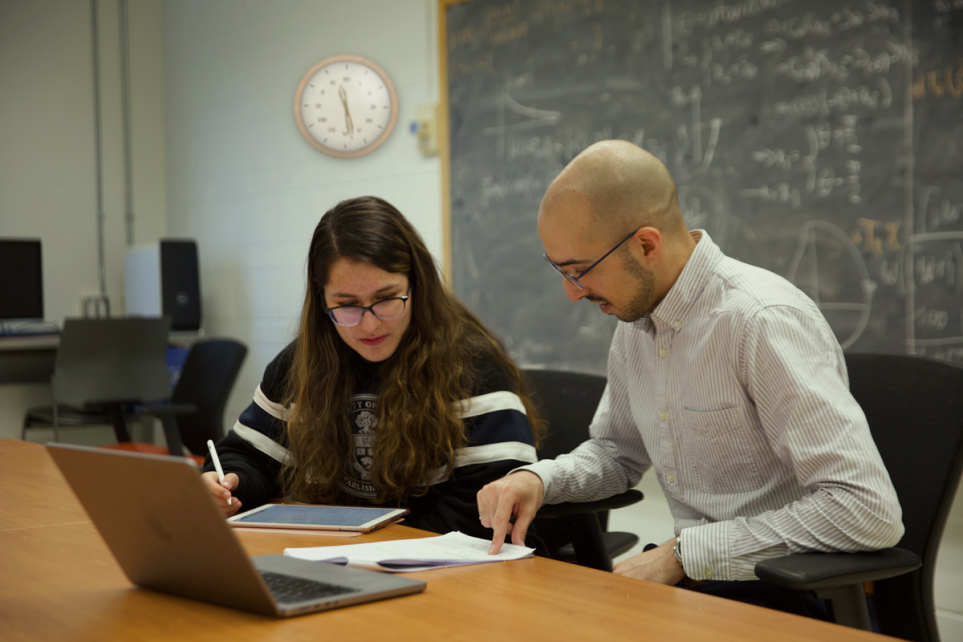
11:28
